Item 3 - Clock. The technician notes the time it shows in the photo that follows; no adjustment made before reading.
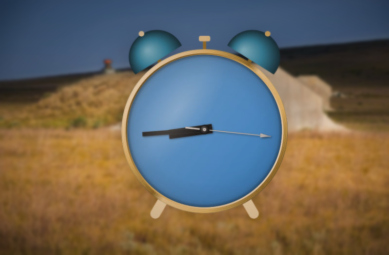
8:44:16
